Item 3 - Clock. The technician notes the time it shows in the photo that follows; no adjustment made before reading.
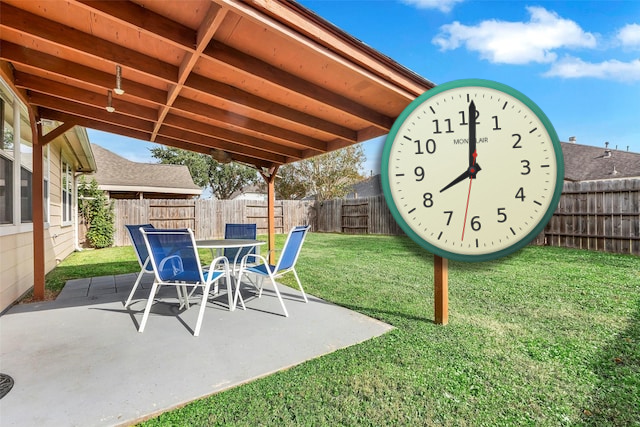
8:00:32
